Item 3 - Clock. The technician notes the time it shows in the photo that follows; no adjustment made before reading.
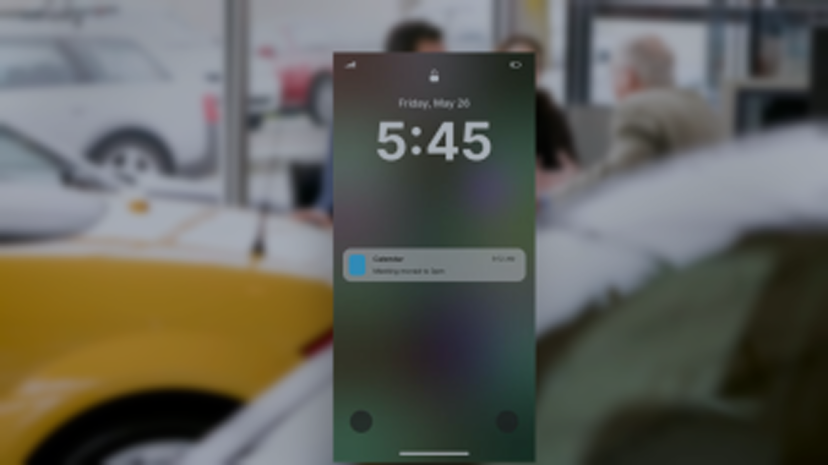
5:45
